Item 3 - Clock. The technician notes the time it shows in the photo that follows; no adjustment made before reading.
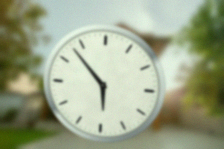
5:53
